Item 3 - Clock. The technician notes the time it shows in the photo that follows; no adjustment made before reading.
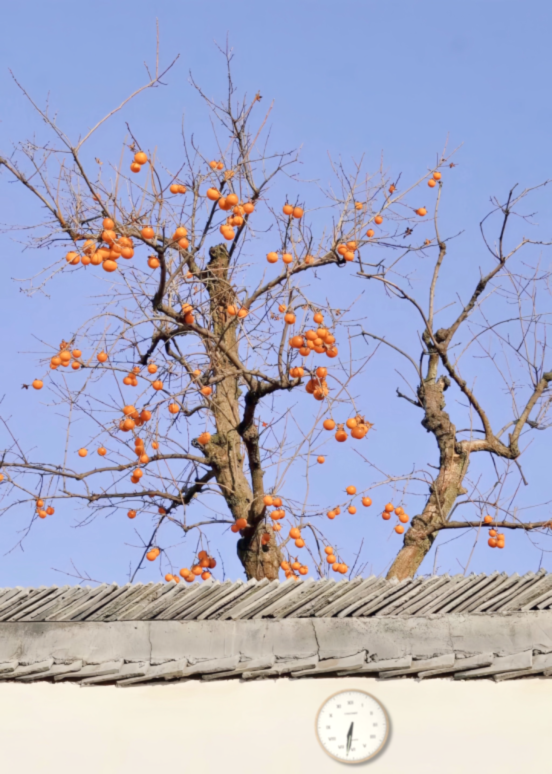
6:32
